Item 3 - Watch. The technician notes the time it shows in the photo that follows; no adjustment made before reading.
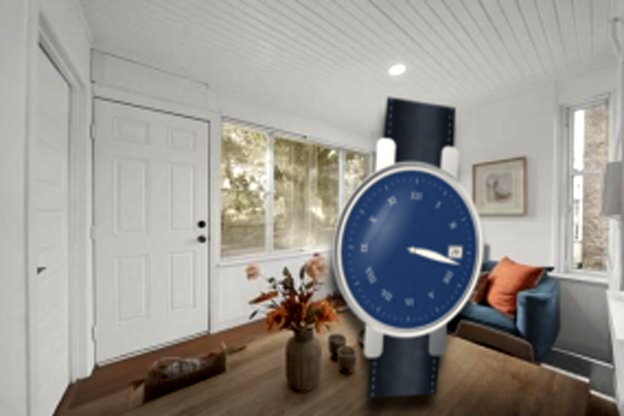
3:17
